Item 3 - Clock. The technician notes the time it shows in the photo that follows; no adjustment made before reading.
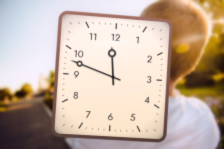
11:48
